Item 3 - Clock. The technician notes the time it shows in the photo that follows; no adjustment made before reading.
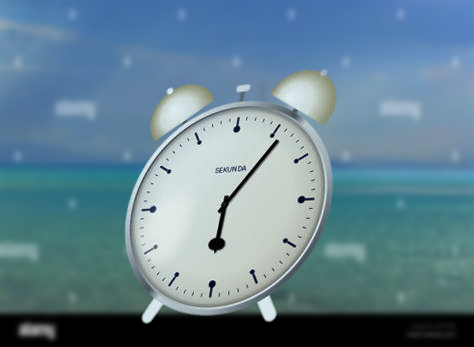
6:06
